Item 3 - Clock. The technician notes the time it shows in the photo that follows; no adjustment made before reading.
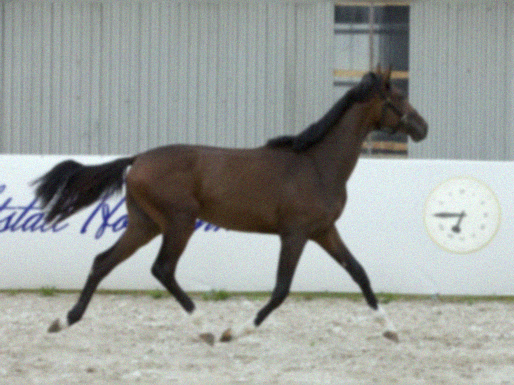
6:45
